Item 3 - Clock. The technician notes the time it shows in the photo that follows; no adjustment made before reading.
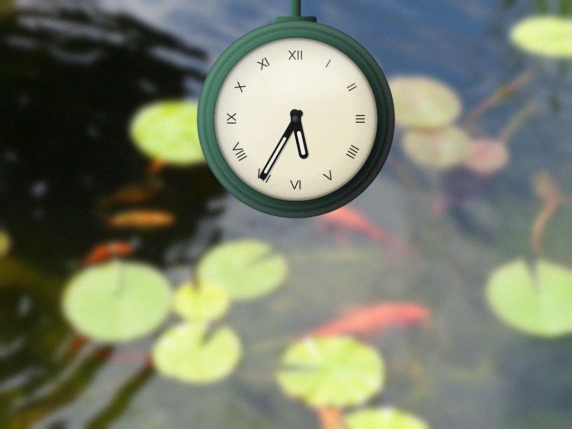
5:35
